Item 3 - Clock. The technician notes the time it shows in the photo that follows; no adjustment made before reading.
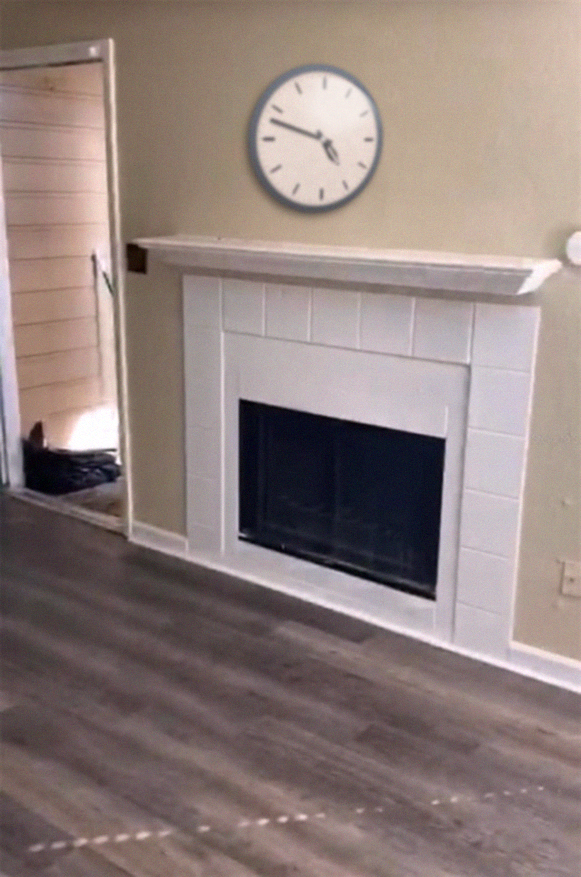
4:48
